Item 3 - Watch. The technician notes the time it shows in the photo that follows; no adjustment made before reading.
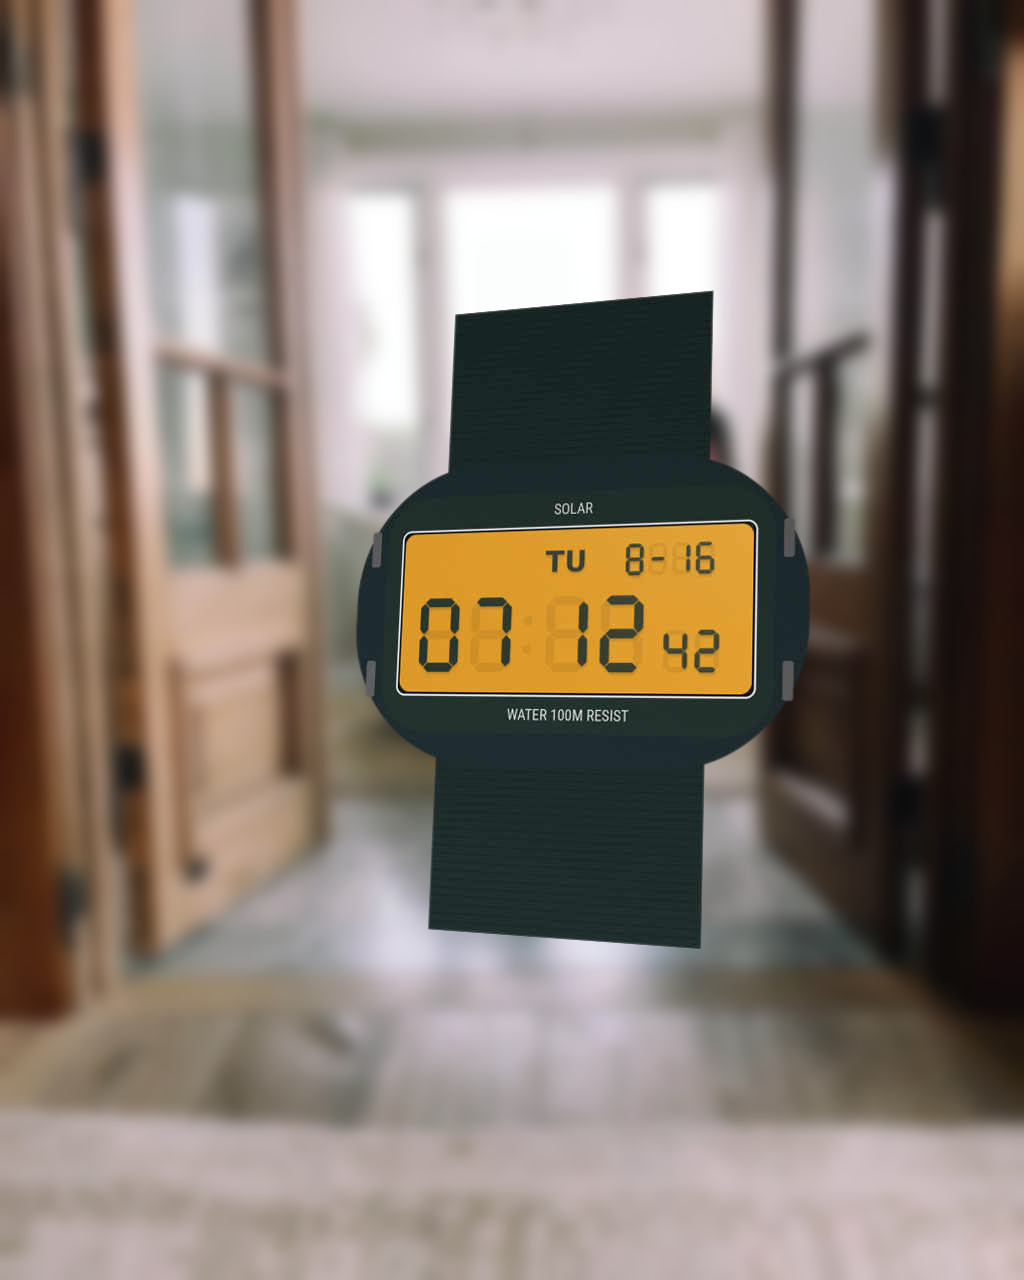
7:12:42
